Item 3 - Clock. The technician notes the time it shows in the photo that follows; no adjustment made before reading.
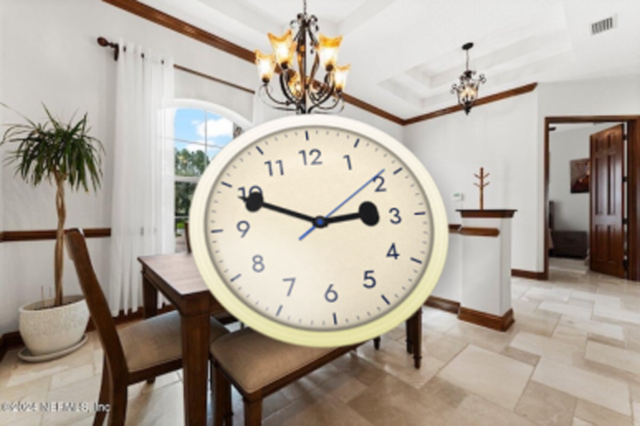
2:49:09
